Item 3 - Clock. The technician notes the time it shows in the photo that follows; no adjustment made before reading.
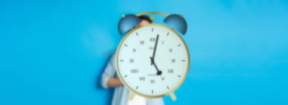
5:02
